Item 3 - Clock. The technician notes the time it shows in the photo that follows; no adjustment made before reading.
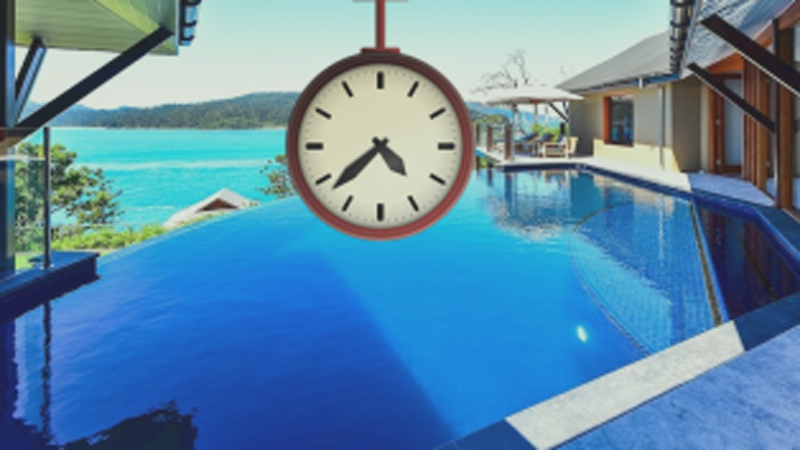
4:38
